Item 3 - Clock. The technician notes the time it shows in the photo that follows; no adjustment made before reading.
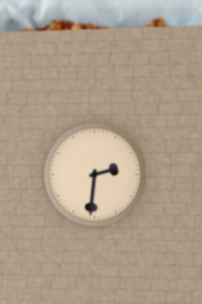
2:31
